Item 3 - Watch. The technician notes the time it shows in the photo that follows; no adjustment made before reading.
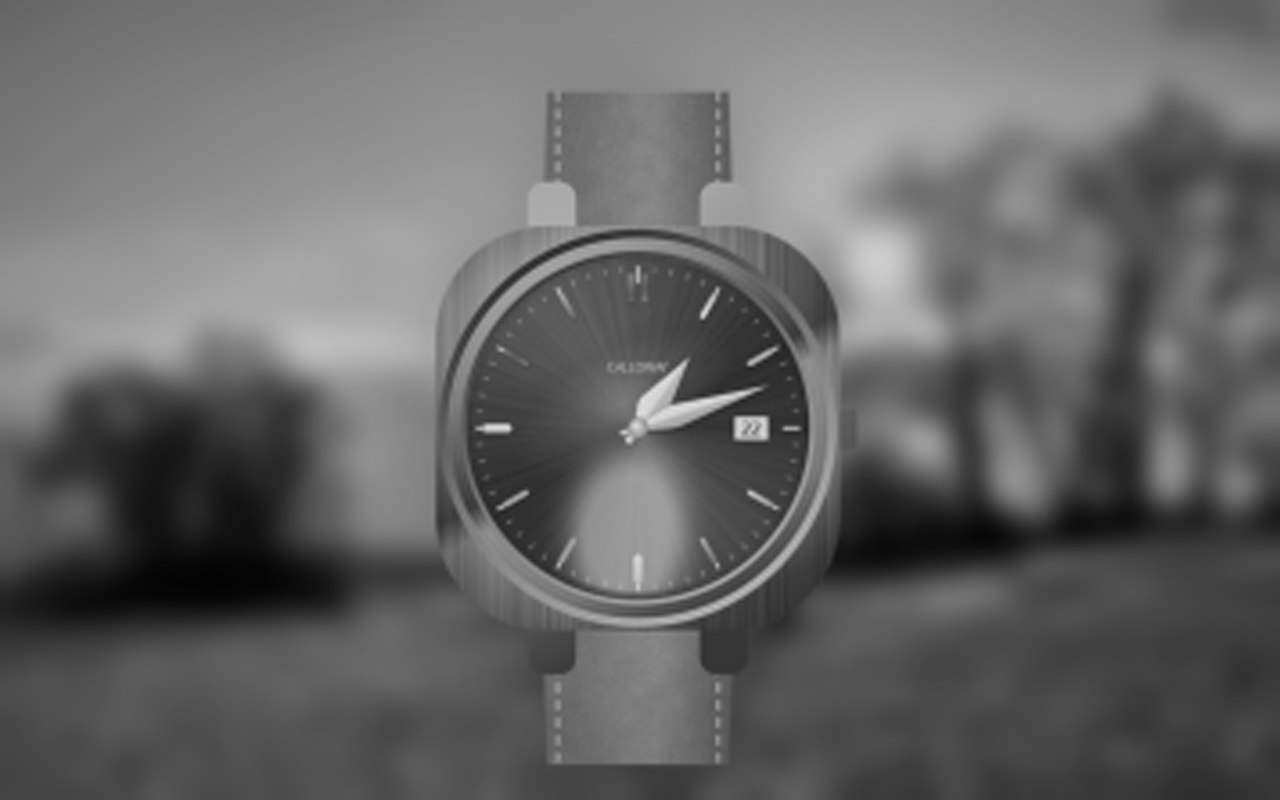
1:12
